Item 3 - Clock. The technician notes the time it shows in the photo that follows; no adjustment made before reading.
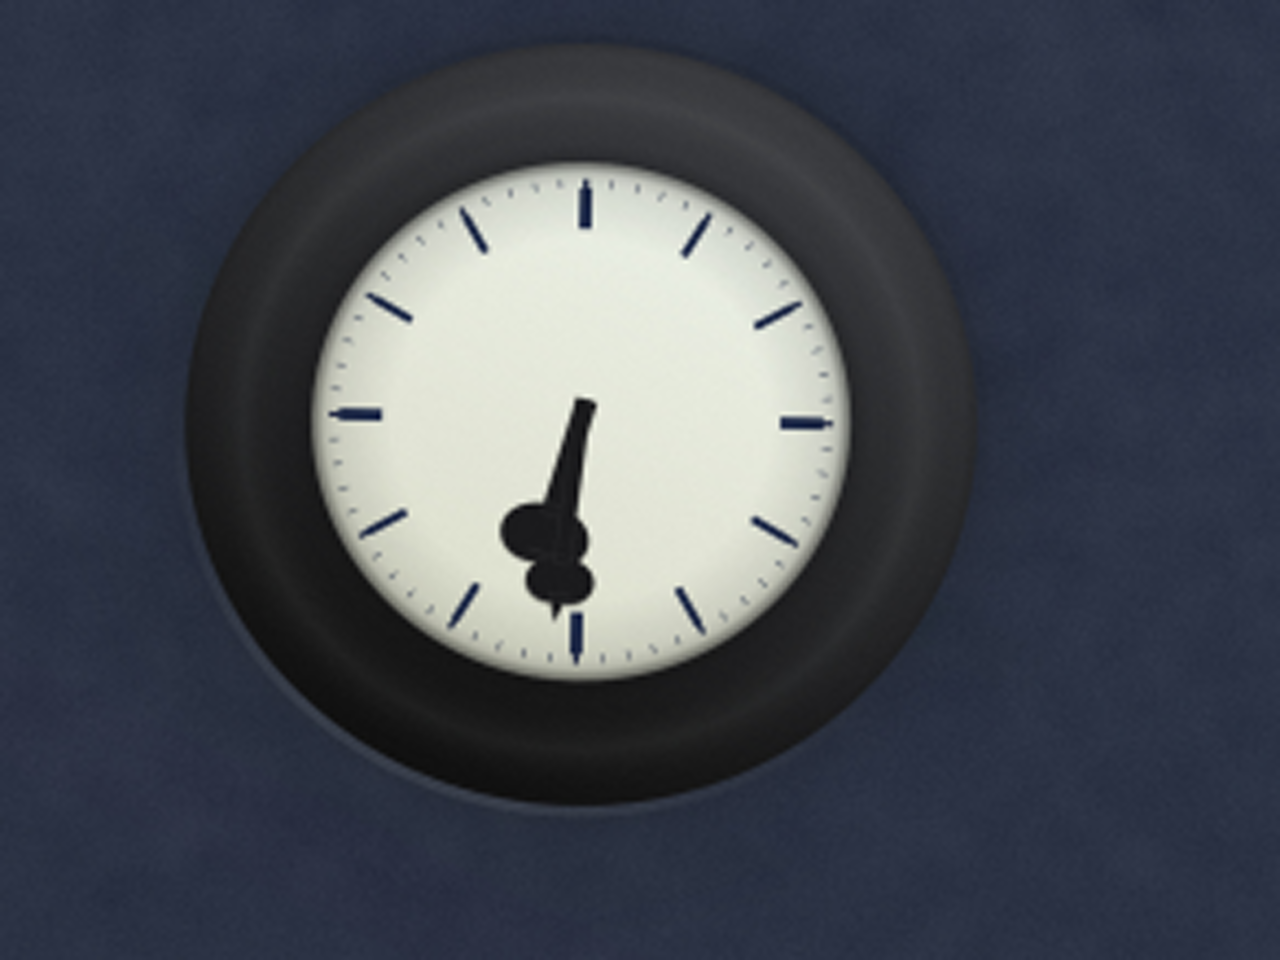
6:31
